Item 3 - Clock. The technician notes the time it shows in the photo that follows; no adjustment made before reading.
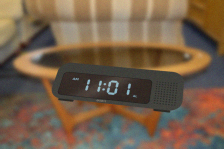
11:01
